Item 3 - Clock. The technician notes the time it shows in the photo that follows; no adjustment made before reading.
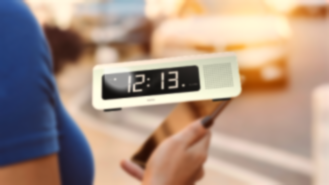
12:13
